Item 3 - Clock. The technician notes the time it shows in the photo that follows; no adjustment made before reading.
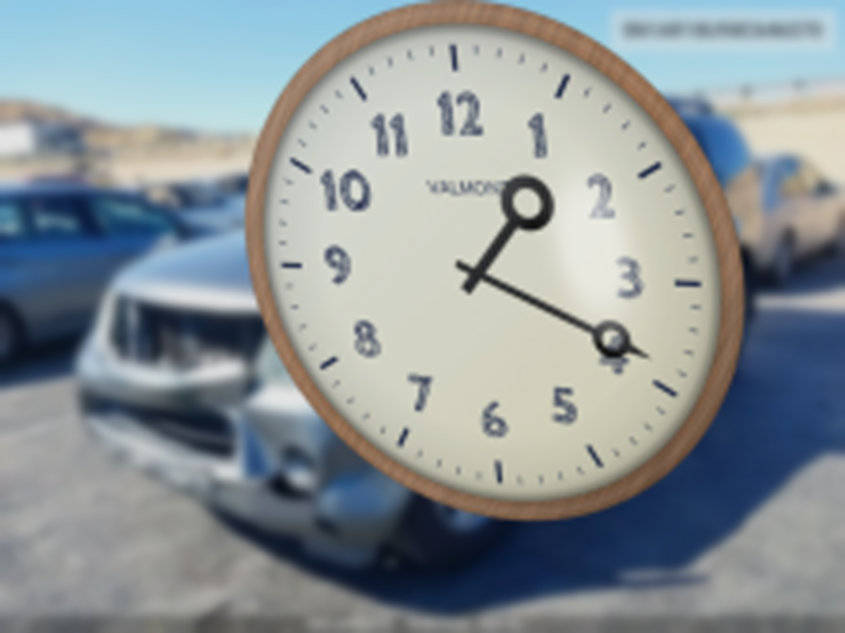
1:19
